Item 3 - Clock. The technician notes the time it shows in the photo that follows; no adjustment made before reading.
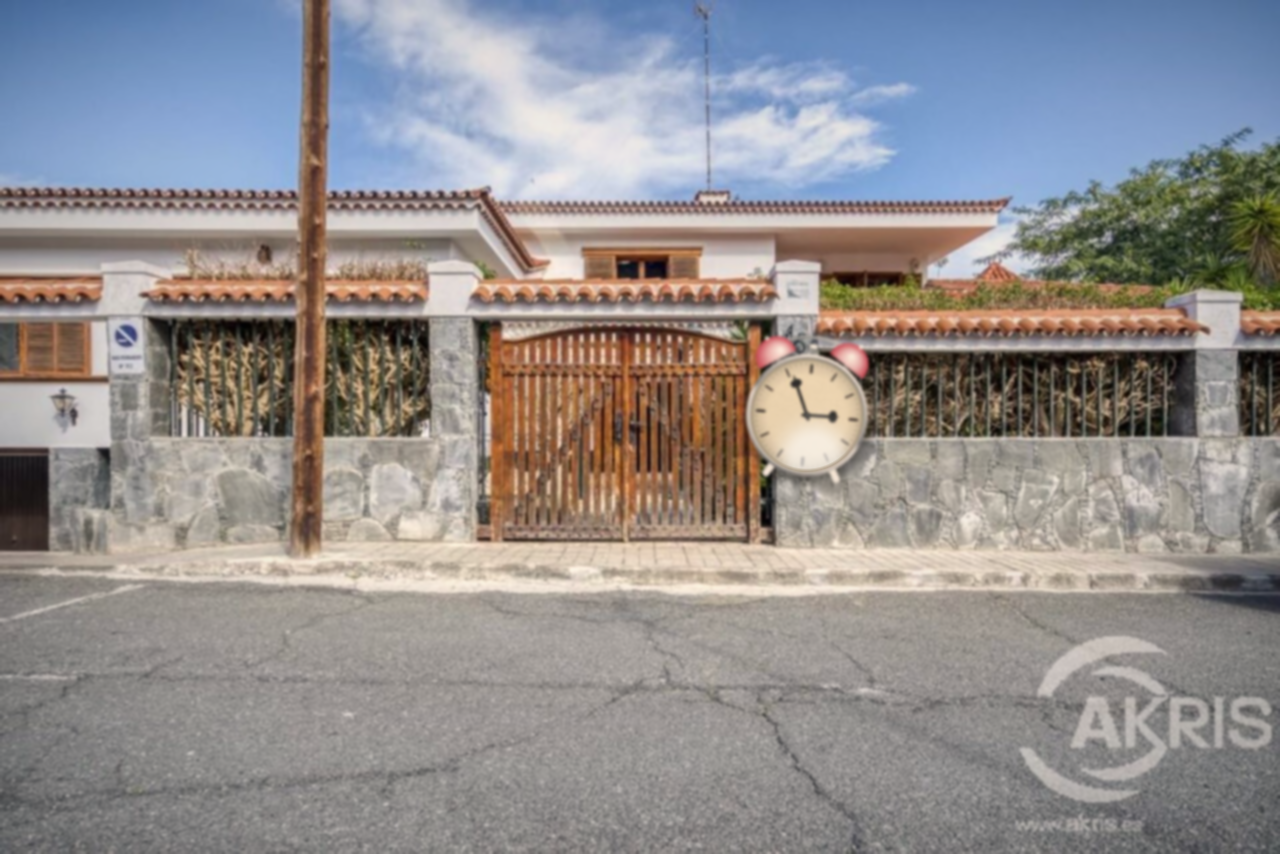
2:56
